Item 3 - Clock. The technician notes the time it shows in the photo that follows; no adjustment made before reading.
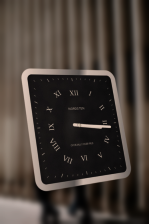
3:16
